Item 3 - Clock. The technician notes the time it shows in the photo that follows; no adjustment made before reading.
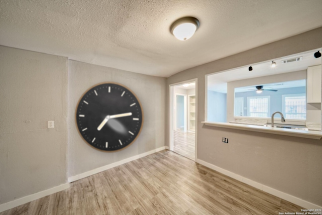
7:13
